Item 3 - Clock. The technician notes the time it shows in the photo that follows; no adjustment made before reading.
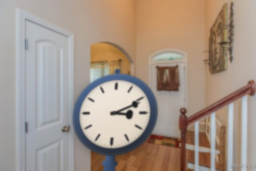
3:11
